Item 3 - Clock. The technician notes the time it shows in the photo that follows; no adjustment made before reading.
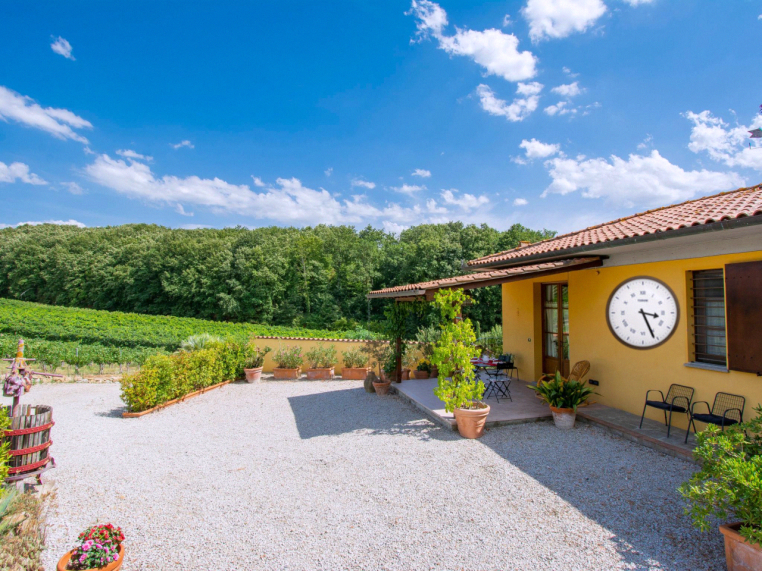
3:26
